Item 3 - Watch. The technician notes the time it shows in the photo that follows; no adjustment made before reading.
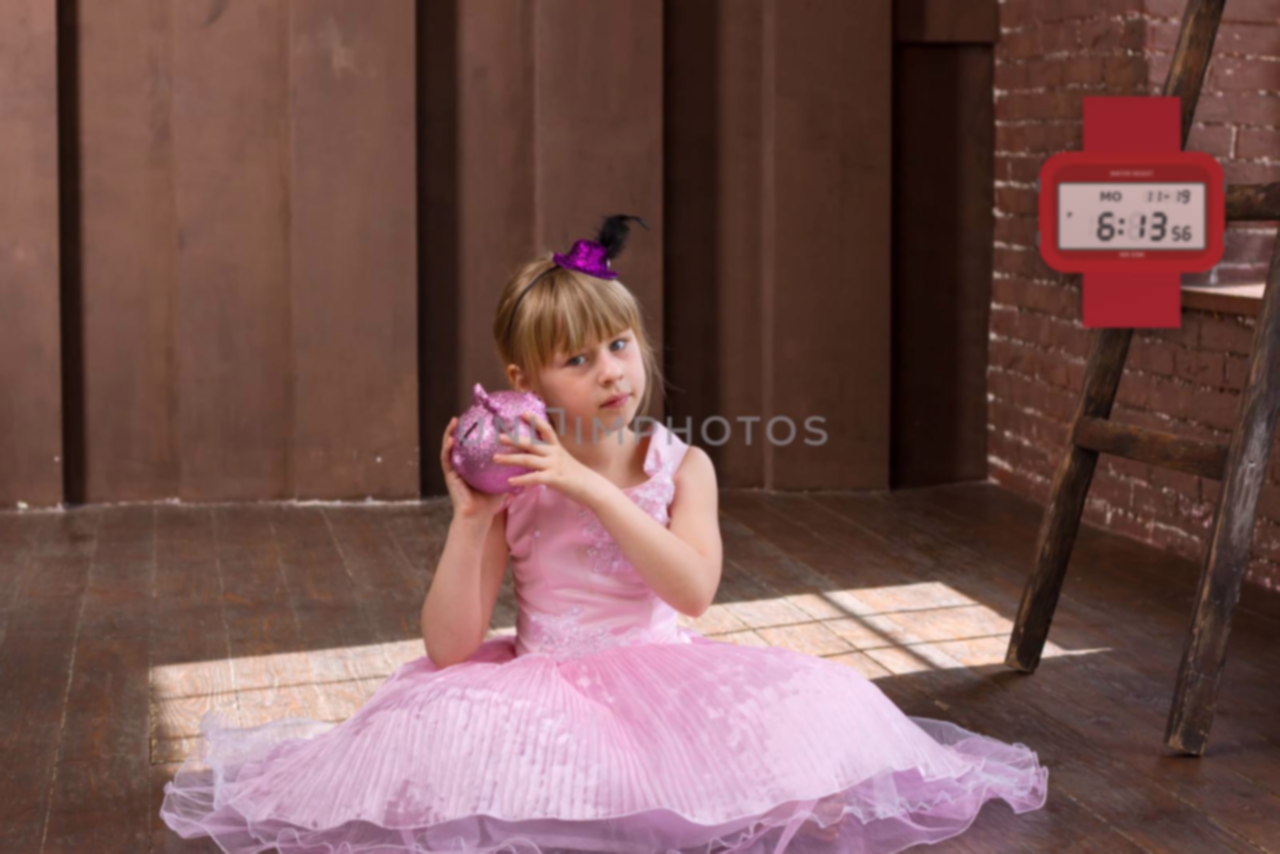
6:13:56
